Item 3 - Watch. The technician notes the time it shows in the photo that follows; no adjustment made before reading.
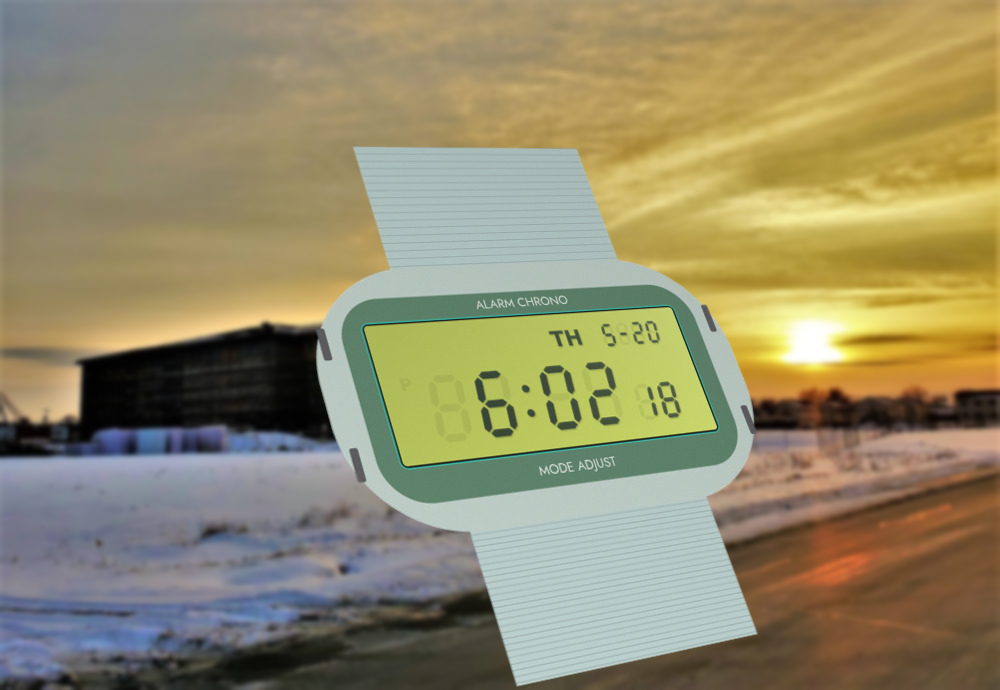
6:02:18
